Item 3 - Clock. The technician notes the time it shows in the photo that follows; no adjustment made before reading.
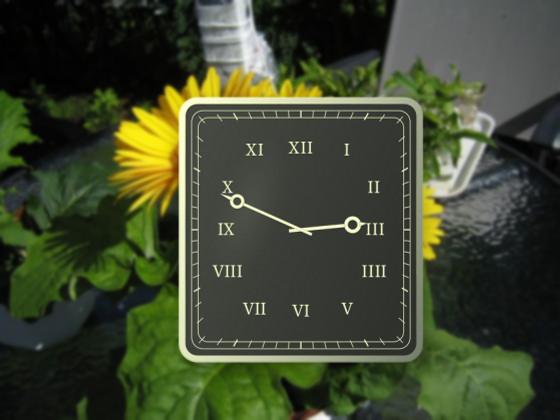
2:49
